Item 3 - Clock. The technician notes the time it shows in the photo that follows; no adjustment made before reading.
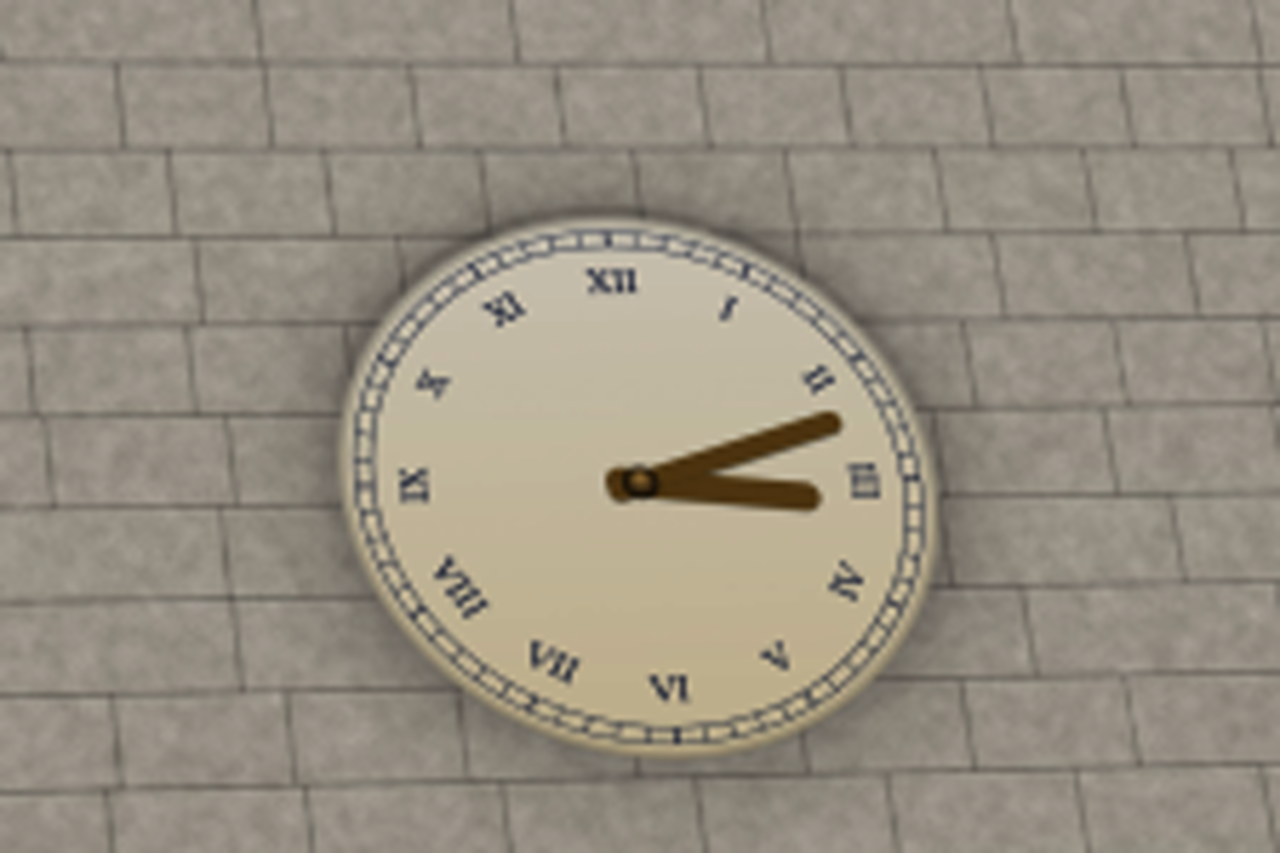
3:12
